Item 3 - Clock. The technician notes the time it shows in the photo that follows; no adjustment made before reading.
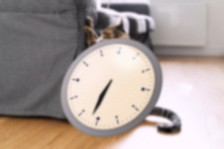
6:32
